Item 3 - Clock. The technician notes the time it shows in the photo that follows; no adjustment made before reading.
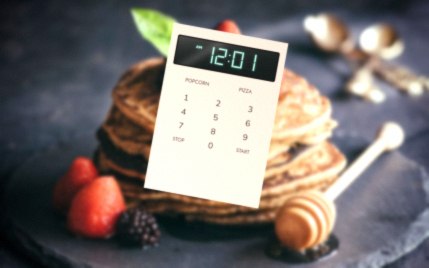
12:01
